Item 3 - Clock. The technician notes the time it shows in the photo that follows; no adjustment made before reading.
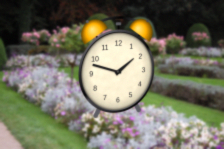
1:48
